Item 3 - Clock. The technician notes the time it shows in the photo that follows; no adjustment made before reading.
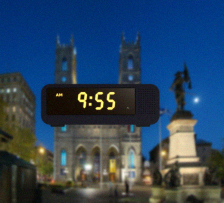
9:55
